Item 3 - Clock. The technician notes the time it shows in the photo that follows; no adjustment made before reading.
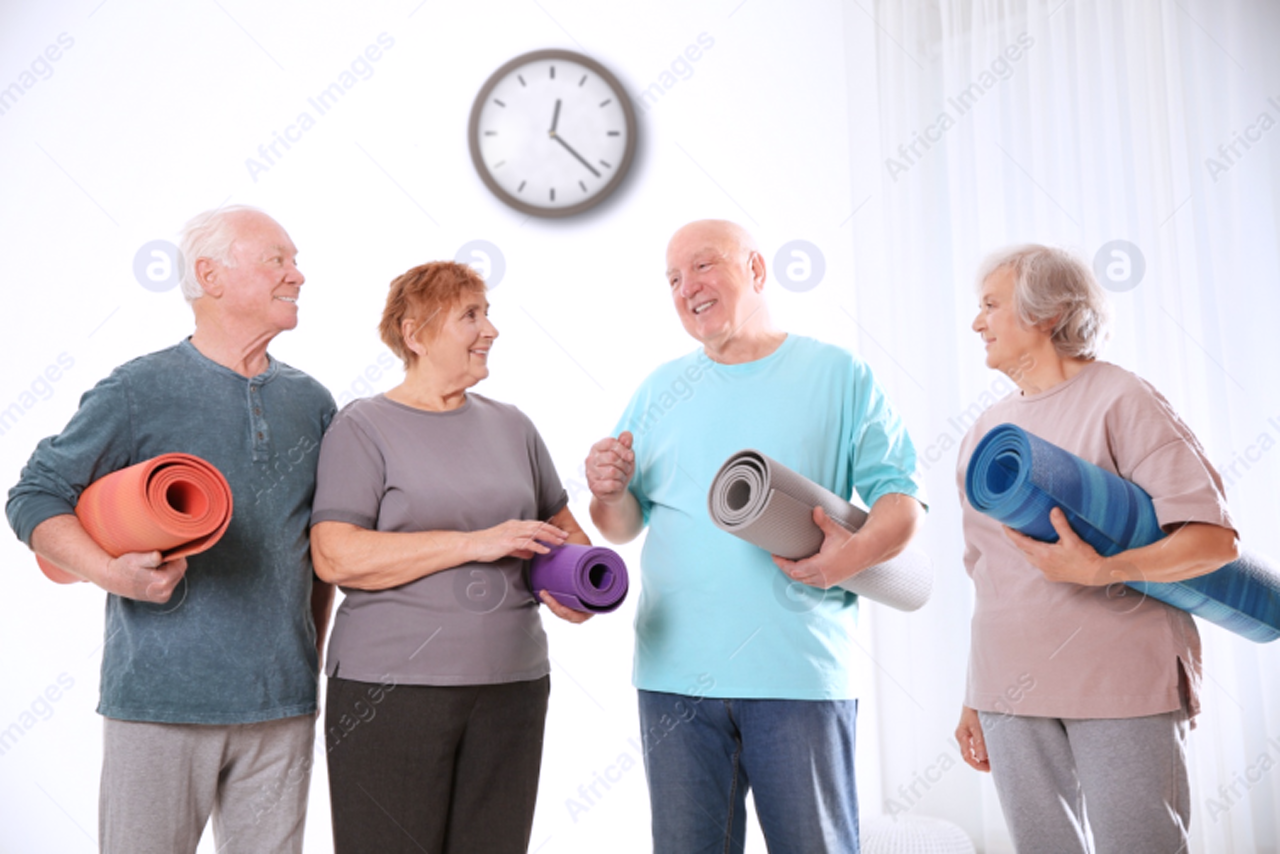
12:22
